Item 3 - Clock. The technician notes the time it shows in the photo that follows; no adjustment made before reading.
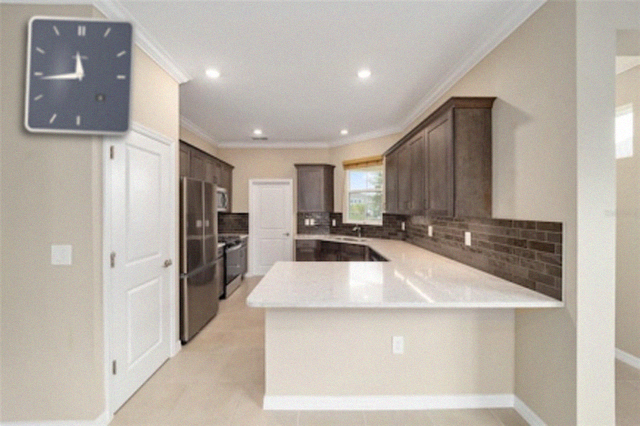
11:44
